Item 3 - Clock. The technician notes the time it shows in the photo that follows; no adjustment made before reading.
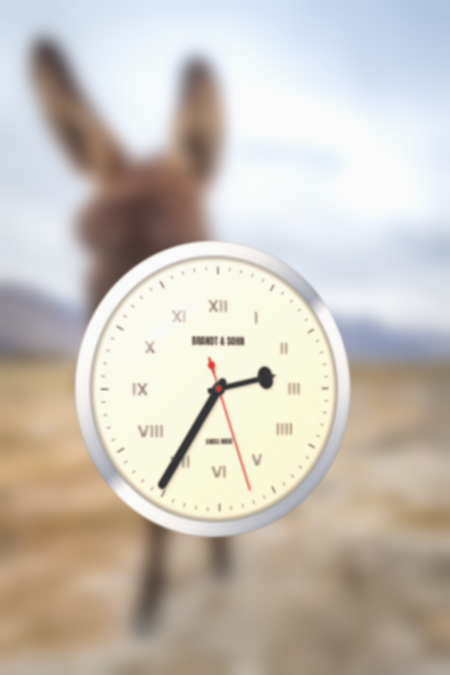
2:35:27
